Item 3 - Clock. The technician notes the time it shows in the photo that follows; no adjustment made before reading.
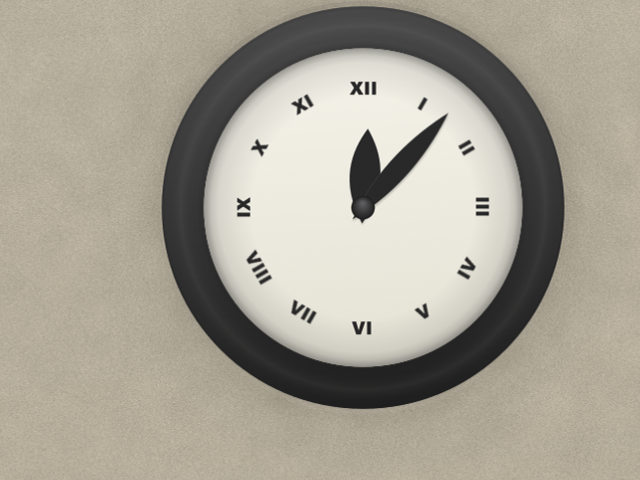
12:07
